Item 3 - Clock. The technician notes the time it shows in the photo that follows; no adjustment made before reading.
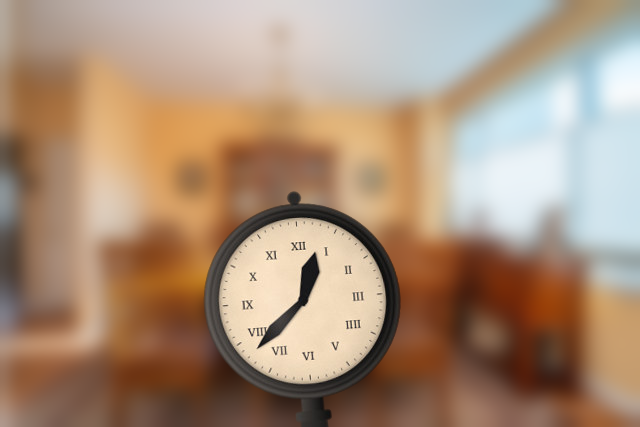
12:38
